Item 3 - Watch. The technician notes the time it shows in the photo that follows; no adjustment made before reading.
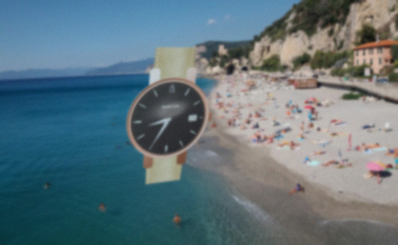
8:35
